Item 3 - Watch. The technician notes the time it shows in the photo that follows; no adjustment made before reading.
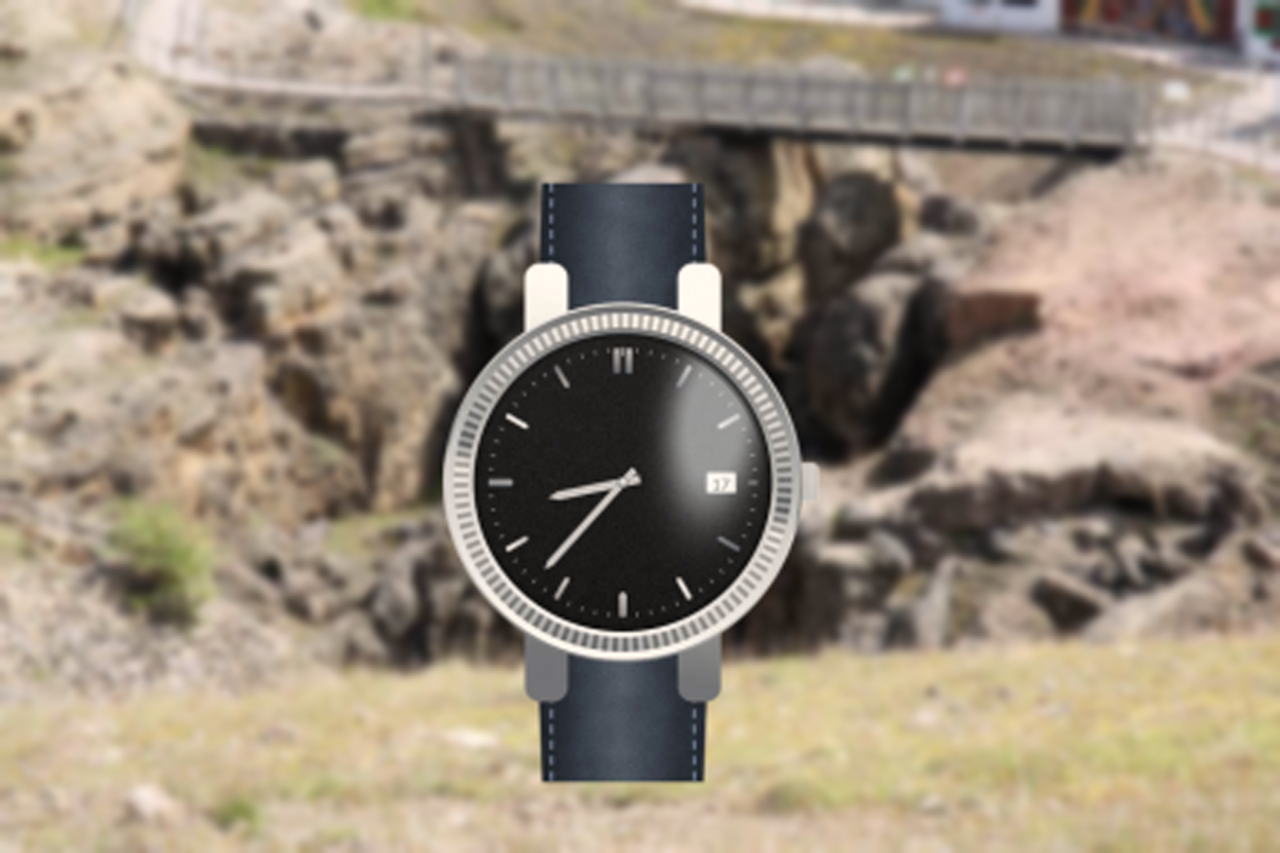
8:37
